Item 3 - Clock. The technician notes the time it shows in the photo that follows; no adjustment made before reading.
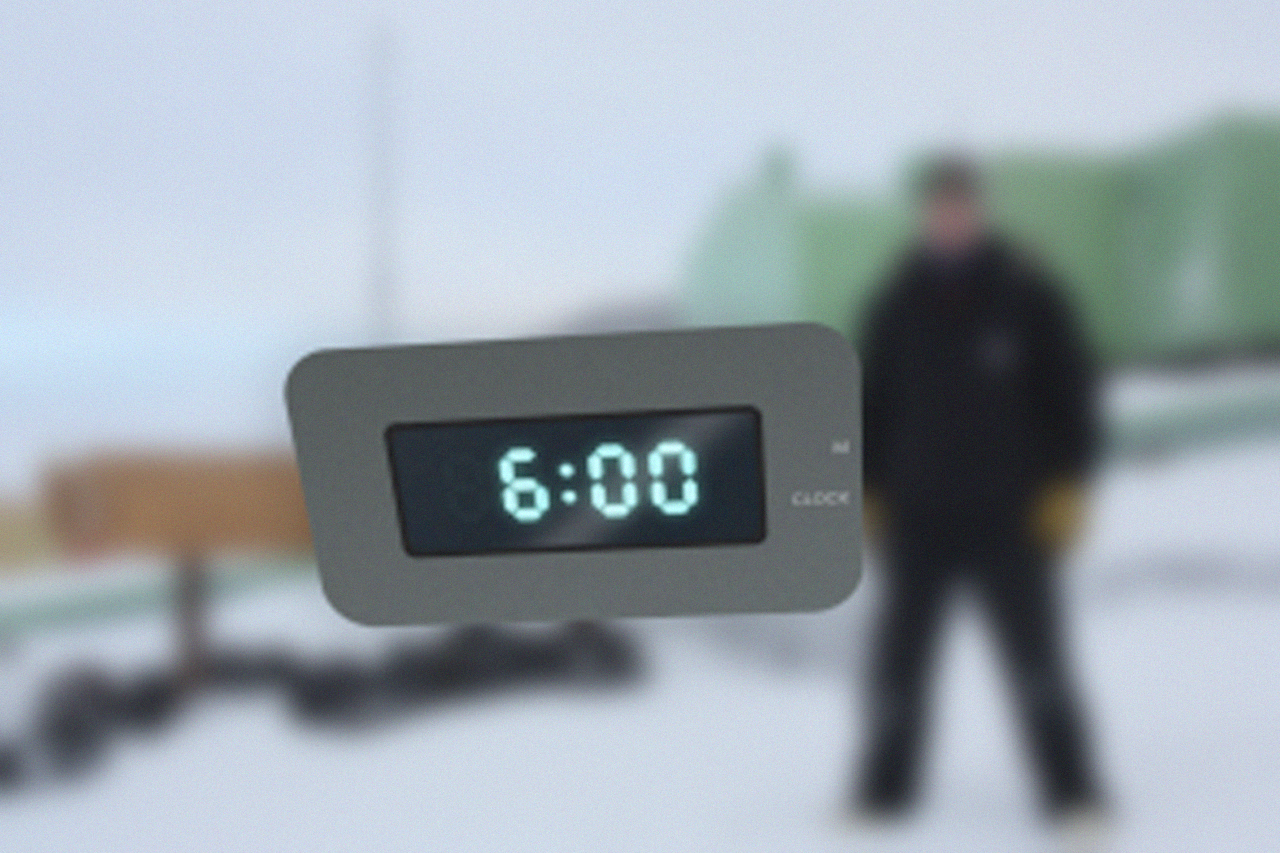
6:00
